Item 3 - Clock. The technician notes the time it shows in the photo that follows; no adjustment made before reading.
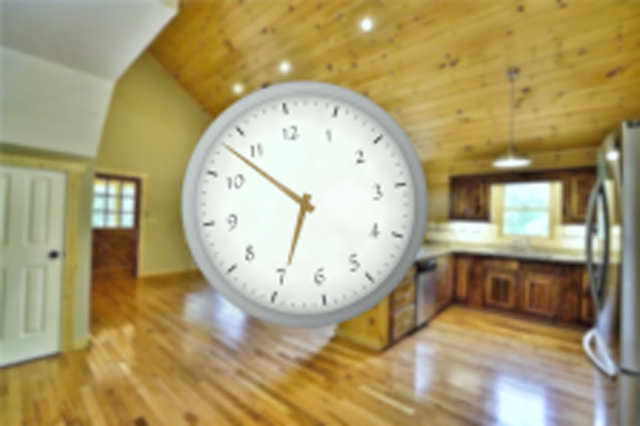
6:53
